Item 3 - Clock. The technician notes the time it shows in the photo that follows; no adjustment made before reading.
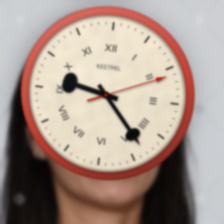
9:23:11
